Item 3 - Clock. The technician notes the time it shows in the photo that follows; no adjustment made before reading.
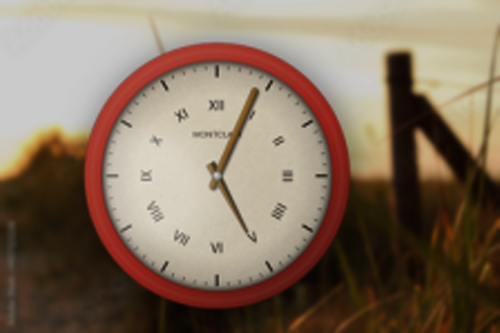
5:04
